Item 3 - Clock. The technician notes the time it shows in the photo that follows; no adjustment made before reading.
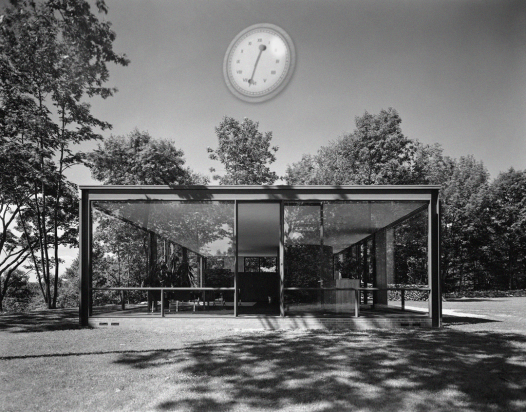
12:32
